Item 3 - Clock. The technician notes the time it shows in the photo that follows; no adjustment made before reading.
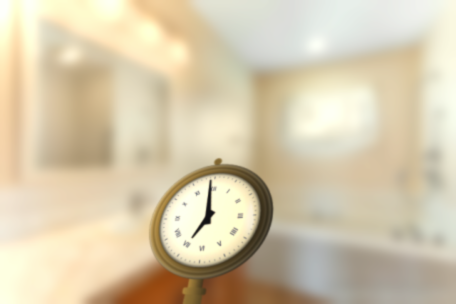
6:59
